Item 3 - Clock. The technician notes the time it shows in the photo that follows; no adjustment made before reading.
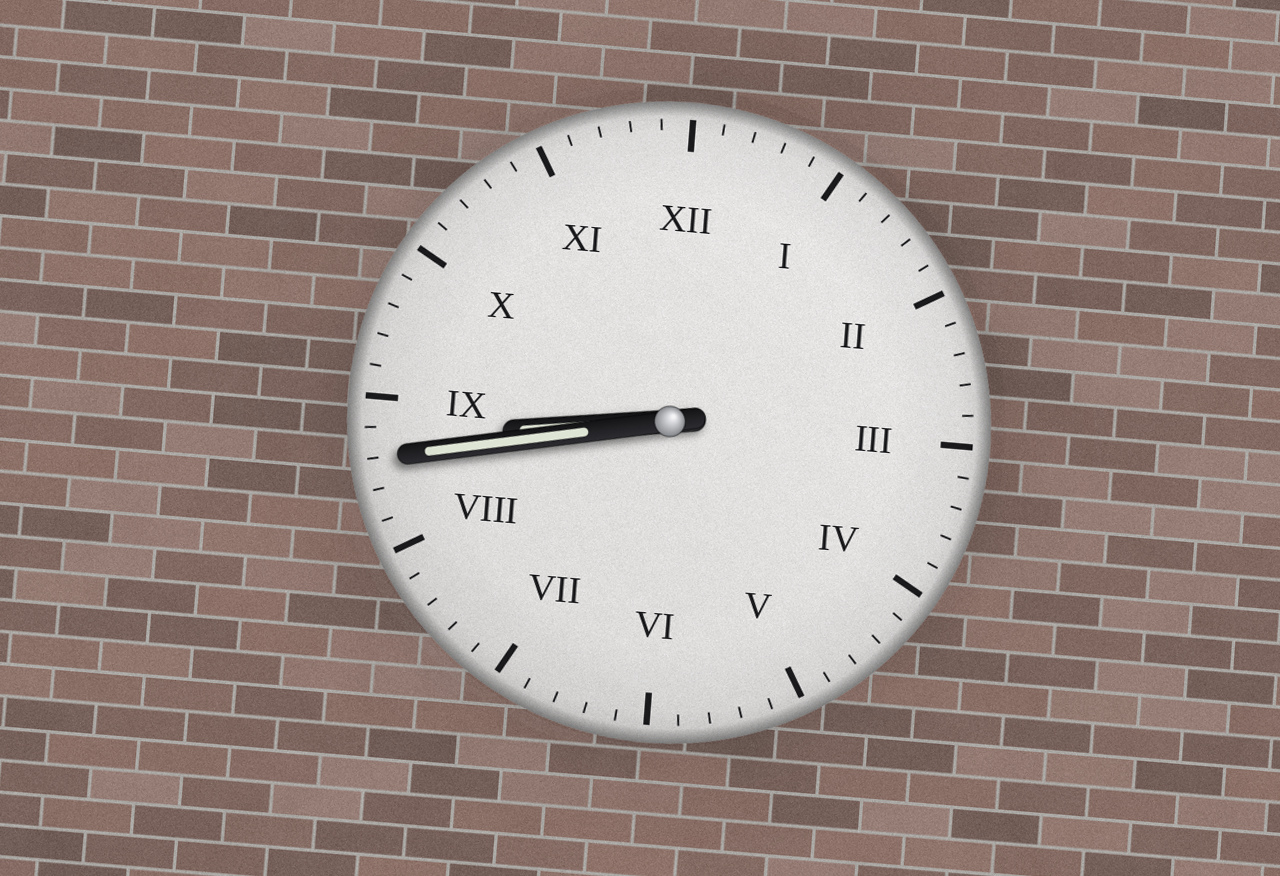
8:43
